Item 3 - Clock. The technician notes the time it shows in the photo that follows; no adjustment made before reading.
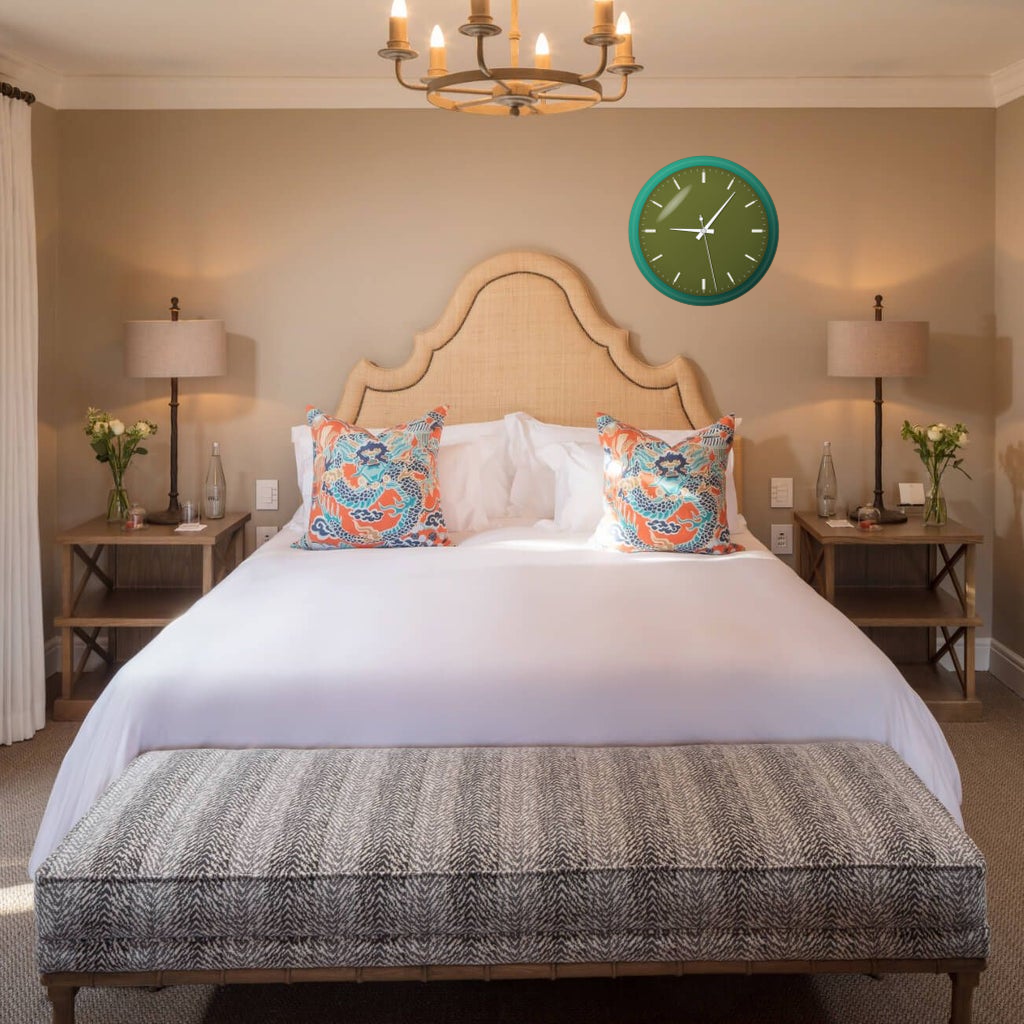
9:06:28
